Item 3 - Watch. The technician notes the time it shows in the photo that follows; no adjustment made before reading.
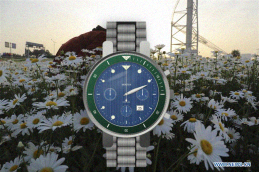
2:11
